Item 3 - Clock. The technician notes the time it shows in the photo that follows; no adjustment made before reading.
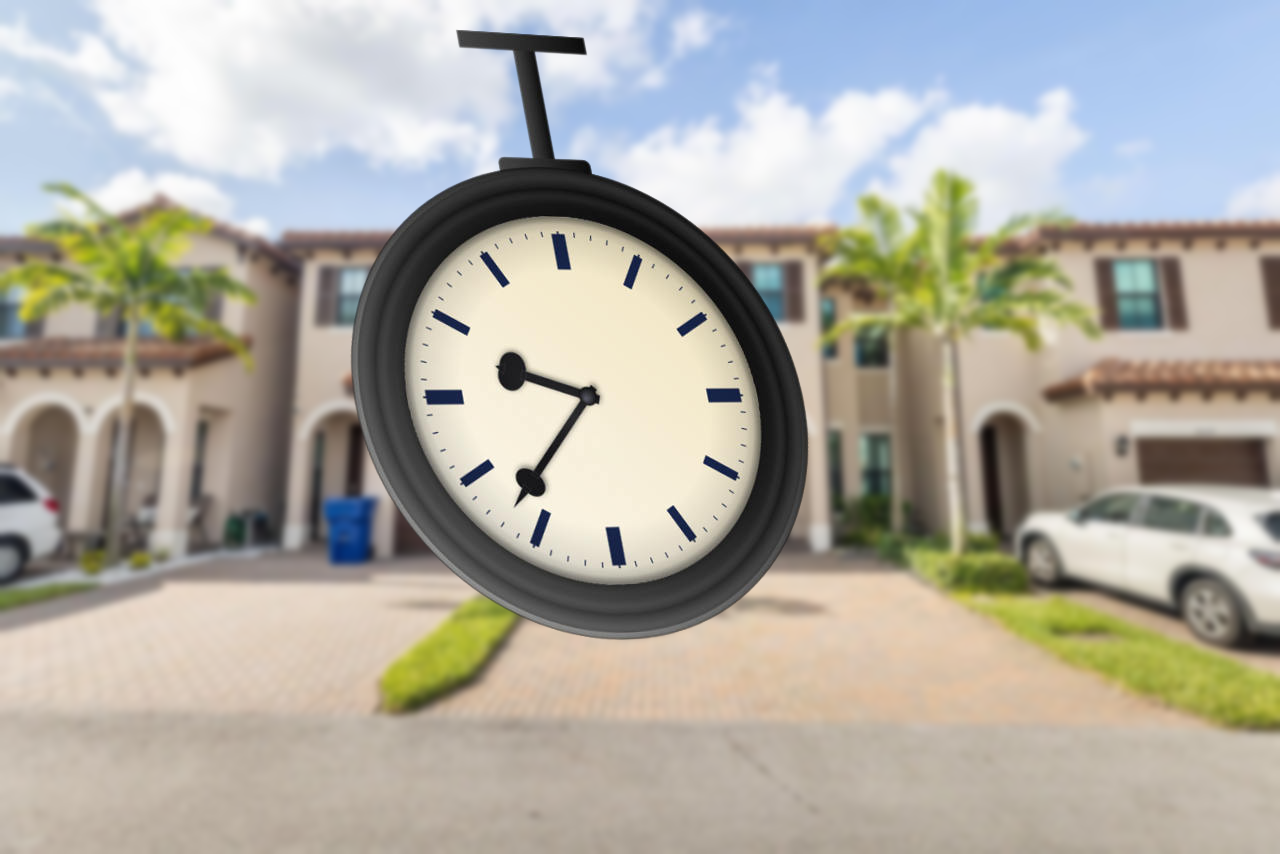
9:37
